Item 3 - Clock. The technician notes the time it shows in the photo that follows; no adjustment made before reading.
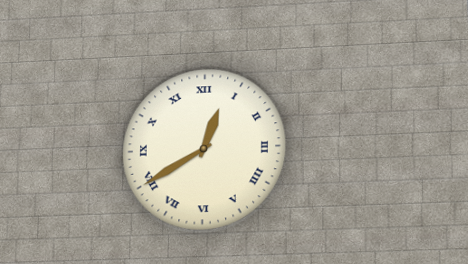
12:40
